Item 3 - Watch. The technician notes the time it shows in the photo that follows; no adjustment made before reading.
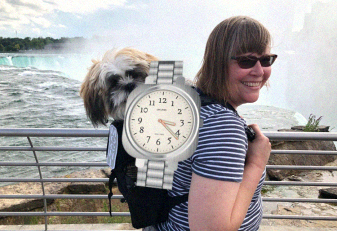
3:22
